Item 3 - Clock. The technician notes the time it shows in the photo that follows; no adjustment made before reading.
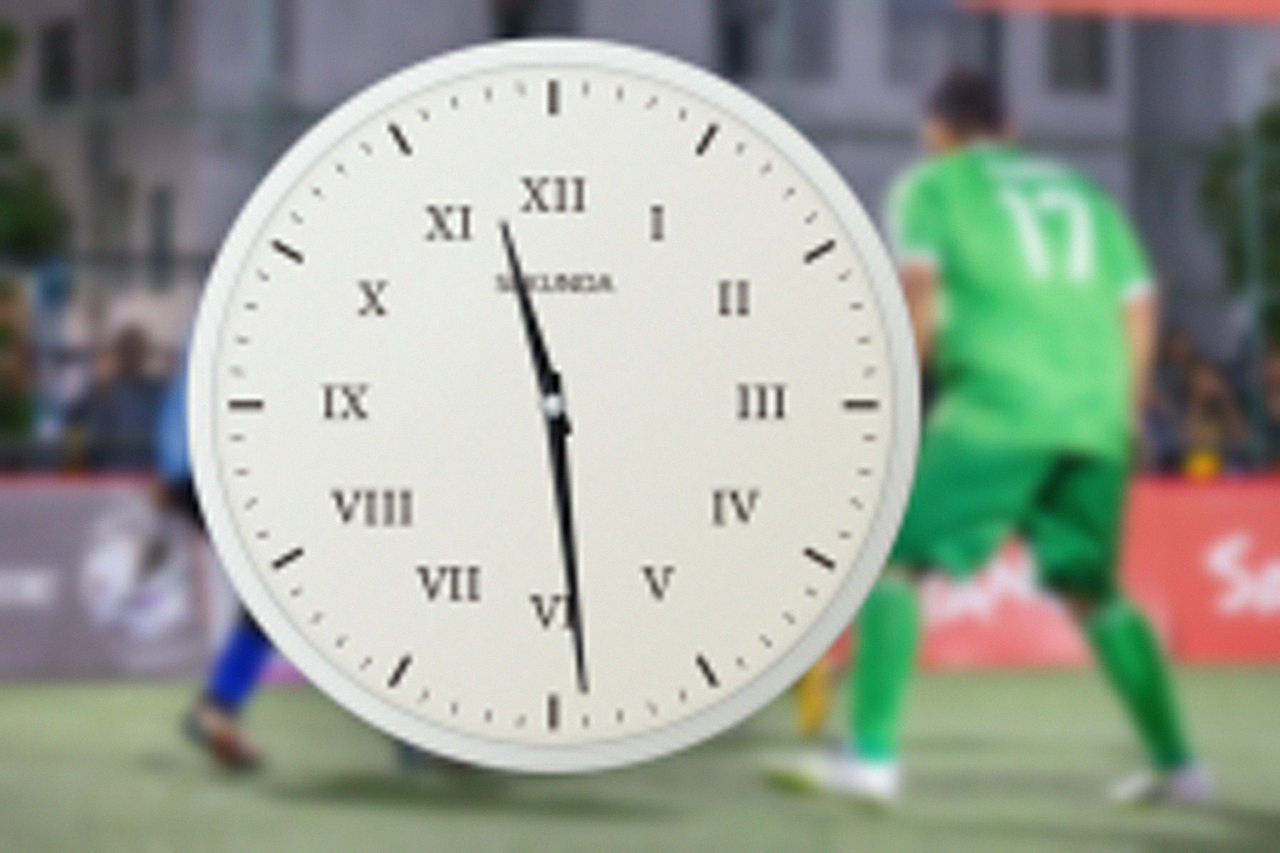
11:29
